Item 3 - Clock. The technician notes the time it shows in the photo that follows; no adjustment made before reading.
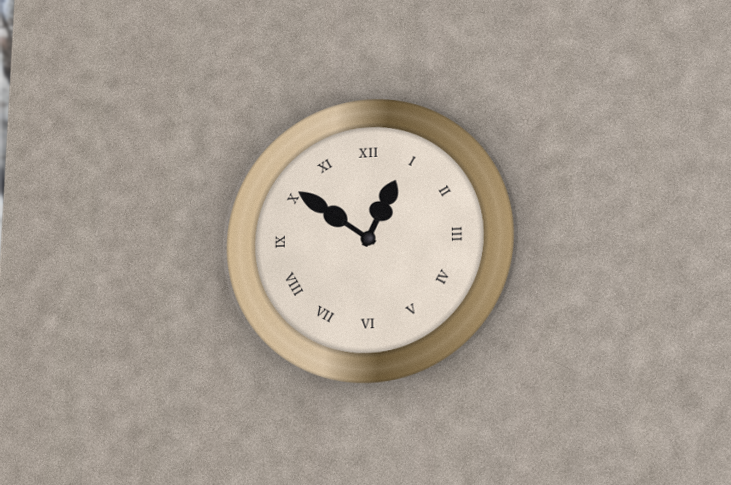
12:51
